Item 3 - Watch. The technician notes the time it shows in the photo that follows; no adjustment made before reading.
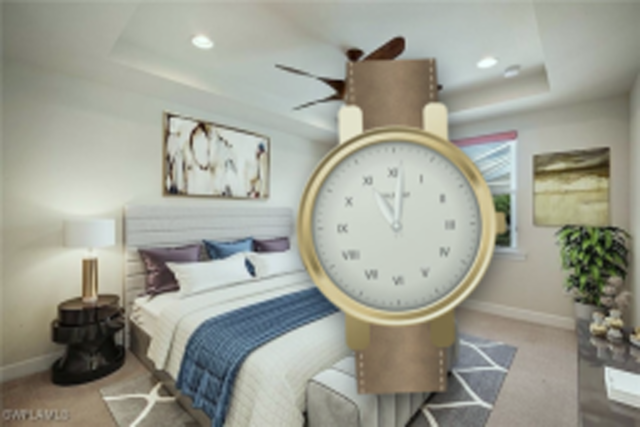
11:01
